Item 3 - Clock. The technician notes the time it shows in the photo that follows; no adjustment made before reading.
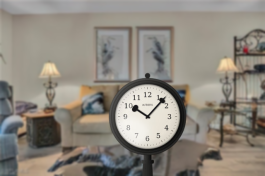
10:07
